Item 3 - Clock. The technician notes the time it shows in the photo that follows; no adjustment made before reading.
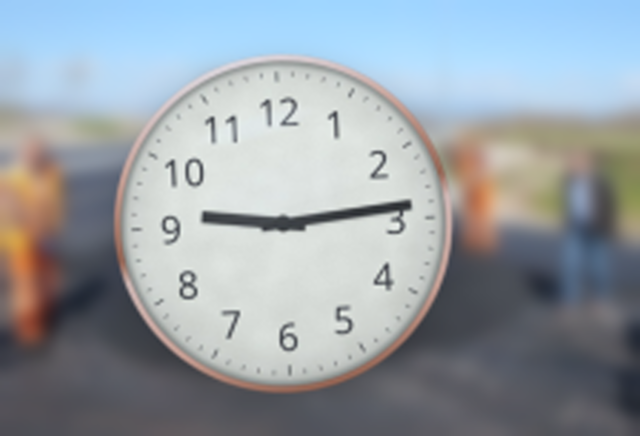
9:14
